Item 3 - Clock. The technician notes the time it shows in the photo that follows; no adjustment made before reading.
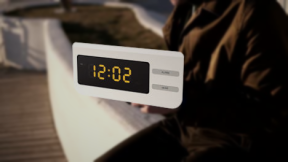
12:02
